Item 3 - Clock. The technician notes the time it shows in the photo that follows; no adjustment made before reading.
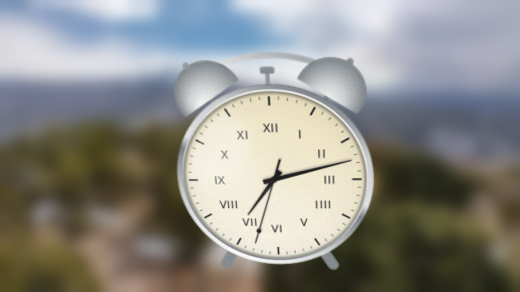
7:12:33
